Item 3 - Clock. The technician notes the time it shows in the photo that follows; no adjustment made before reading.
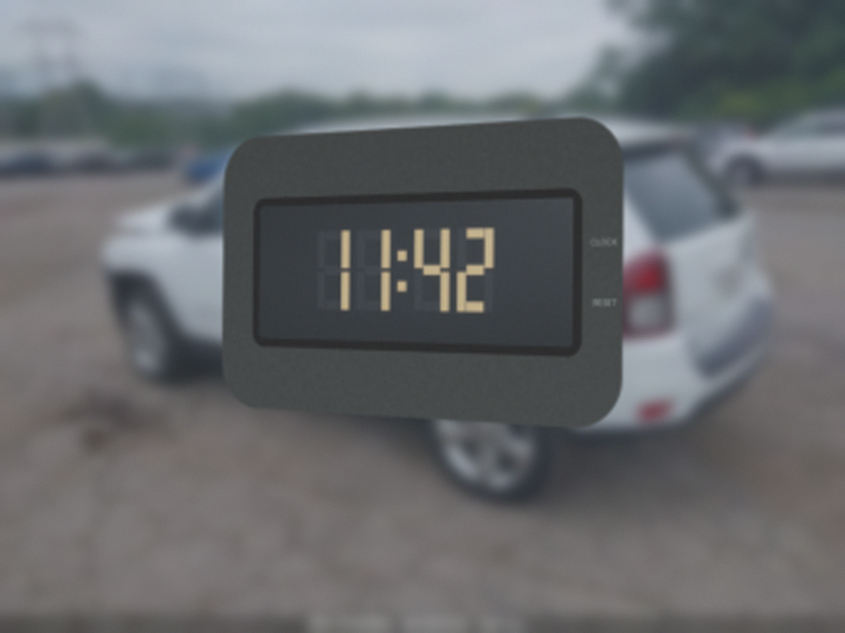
11:42
